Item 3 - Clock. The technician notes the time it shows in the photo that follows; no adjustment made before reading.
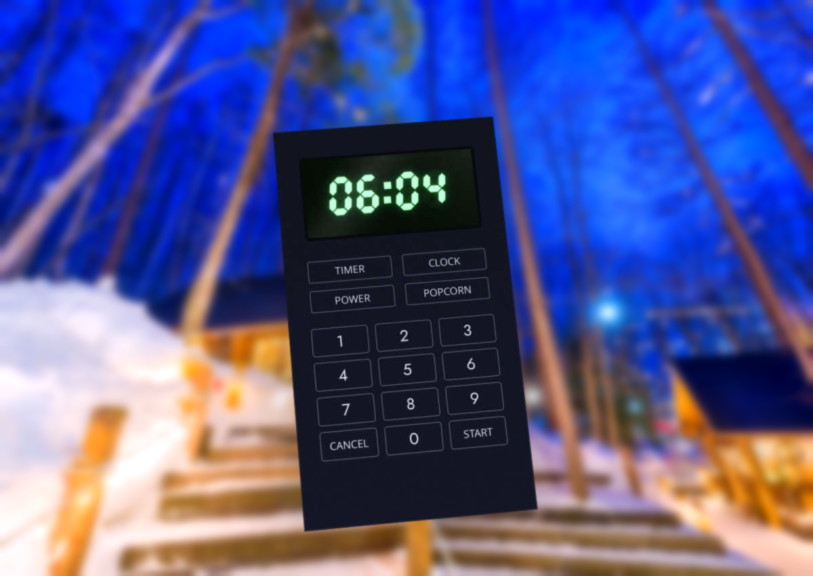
6:04
